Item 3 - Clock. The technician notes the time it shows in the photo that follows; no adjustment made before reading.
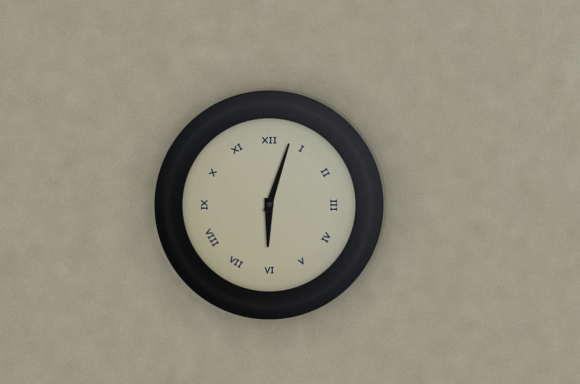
6:03
